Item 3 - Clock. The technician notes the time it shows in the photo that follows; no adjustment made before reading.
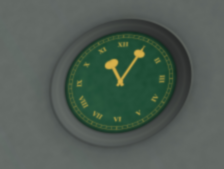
11:05
